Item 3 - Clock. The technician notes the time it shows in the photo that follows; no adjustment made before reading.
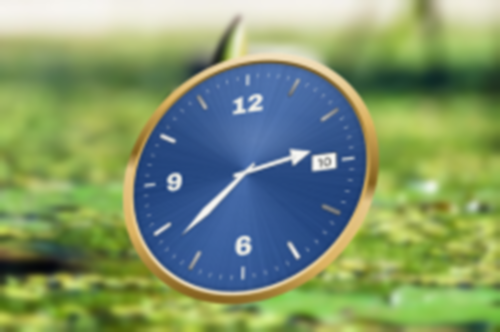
2:38
